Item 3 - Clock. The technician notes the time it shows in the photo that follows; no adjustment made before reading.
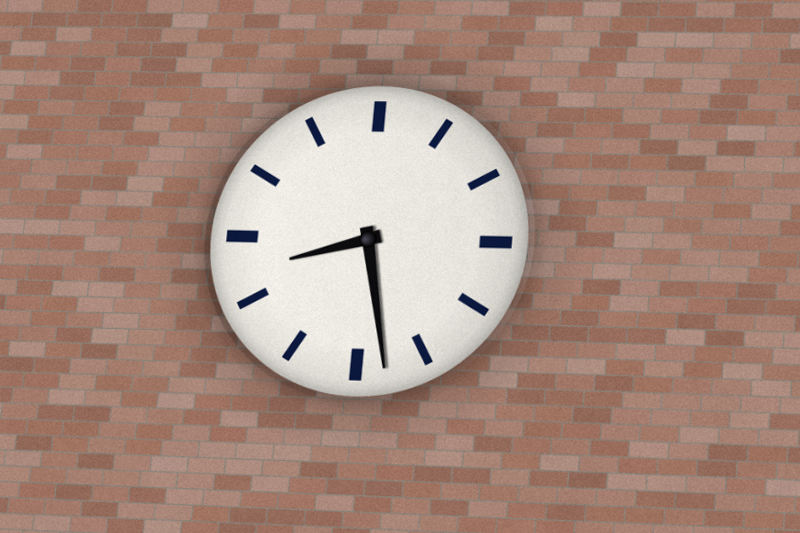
8:28
